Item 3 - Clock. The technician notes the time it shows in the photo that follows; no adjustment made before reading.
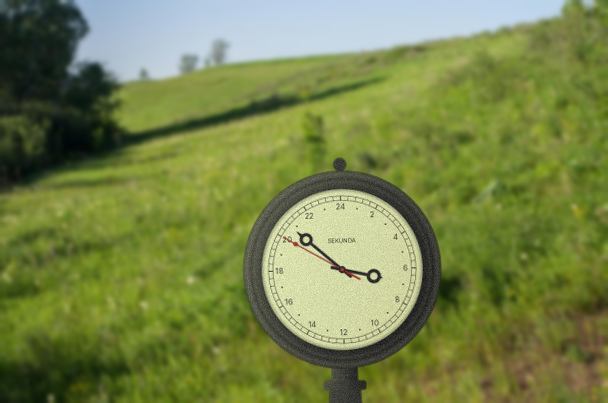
6:51:50
